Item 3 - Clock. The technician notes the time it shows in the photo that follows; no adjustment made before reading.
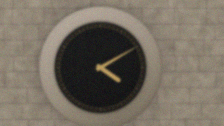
4:10
